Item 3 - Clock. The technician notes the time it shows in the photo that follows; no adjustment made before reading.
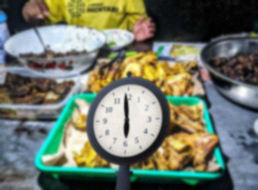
5:59
